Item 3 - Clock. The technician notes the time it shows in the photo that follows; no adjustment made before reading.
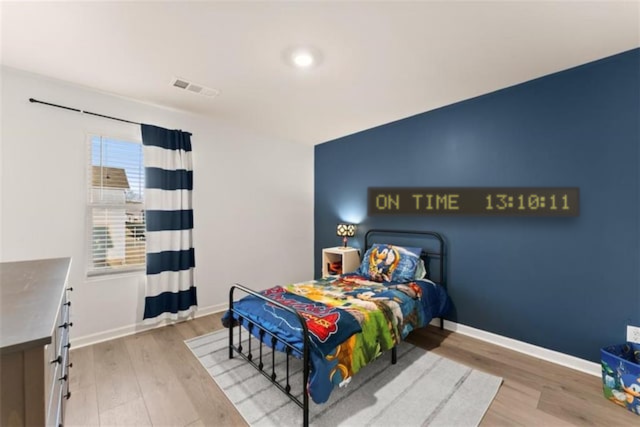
13:10:11
